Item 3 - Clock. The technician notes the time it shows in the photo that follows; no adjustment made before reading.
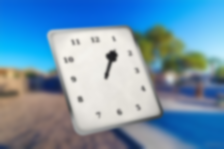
1:06
